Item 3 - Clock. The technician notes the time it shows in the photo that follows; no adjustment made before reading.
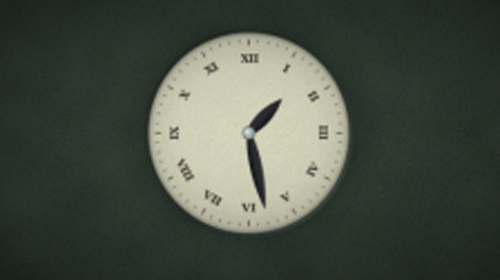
1:28
